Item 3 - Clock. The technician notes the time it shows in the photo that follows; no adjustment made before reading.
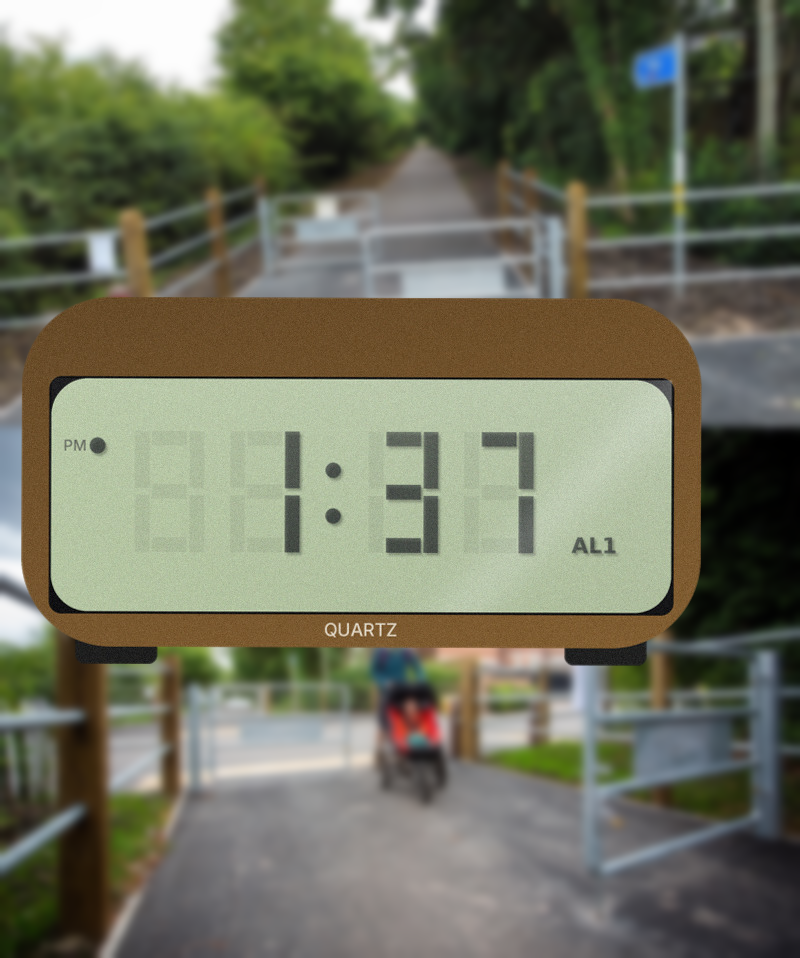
1:37
